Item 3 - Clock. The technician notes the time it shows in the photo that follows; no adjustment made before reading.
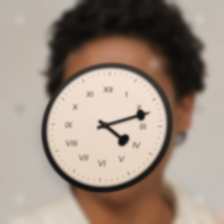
4:12
